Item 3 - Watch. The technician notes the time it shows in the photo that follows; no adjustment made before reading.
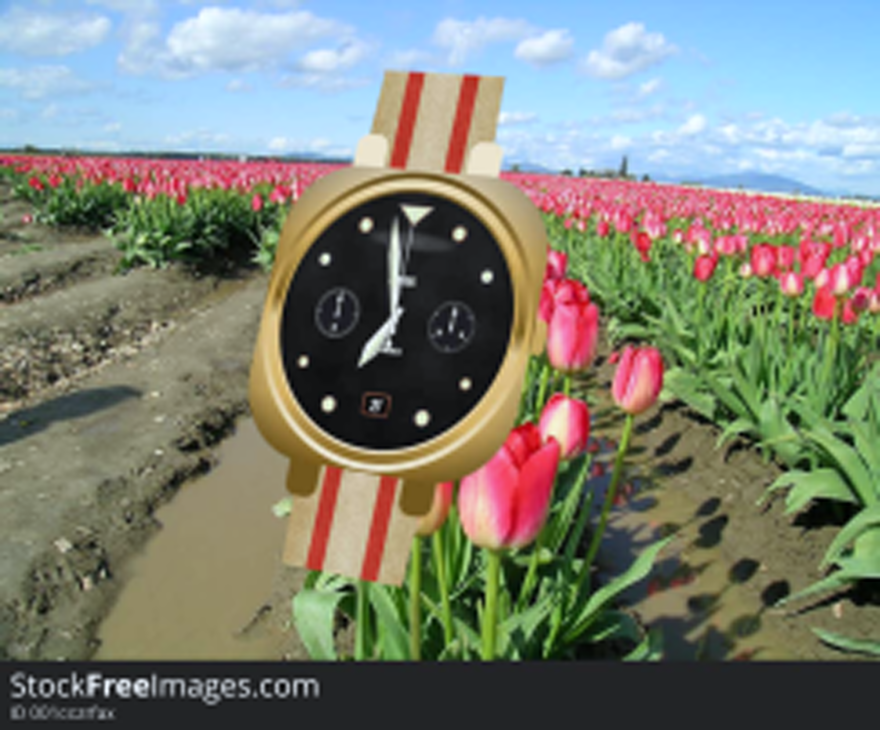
6:58
